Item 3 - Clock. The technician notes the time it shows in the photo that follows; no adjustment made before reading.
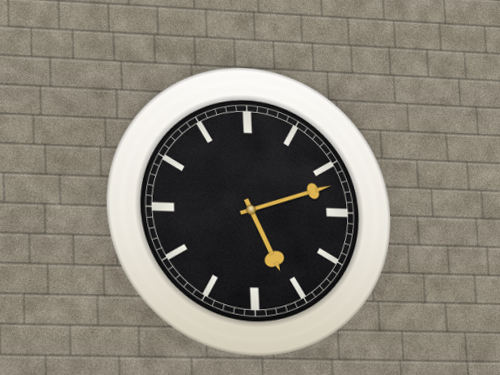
5:12
